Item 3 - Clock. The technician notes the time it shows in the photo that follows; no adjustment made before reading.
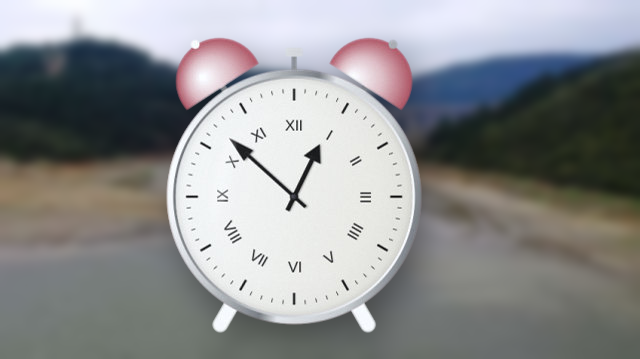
12:52
